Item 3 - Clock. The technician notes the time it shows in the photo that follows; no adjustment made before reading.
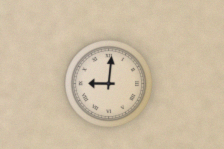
9:01
